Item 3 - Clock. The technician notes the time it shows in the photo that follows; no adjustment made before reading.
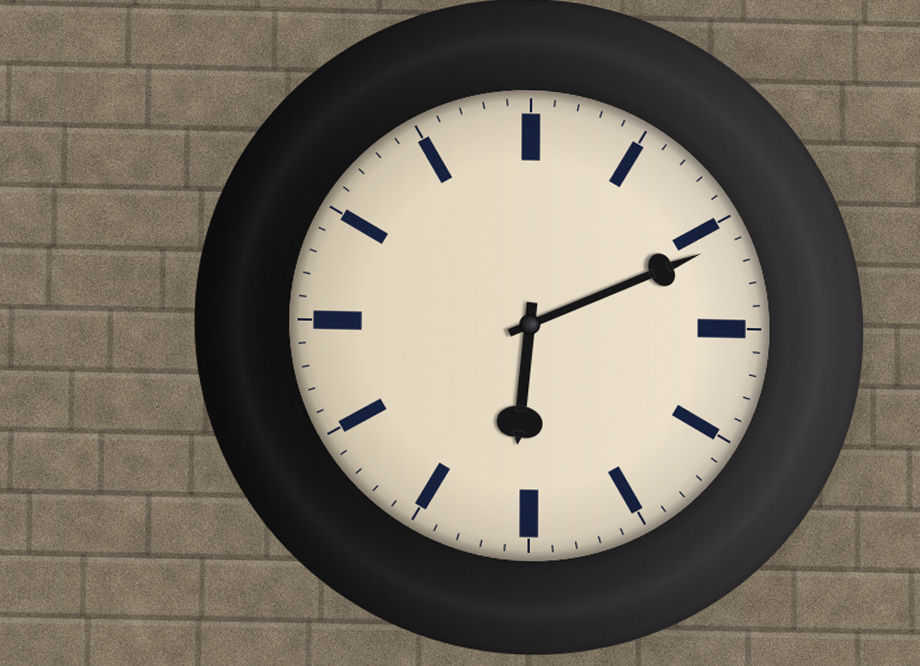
6:11
